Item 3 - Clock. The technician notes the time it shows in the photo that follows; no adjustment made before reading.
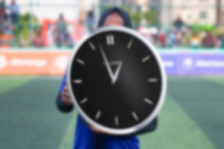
12:57
